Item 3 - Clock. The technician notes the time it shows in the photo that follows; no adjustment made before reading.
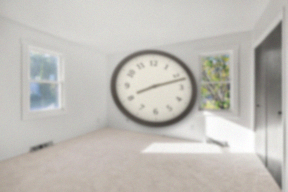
8:12
